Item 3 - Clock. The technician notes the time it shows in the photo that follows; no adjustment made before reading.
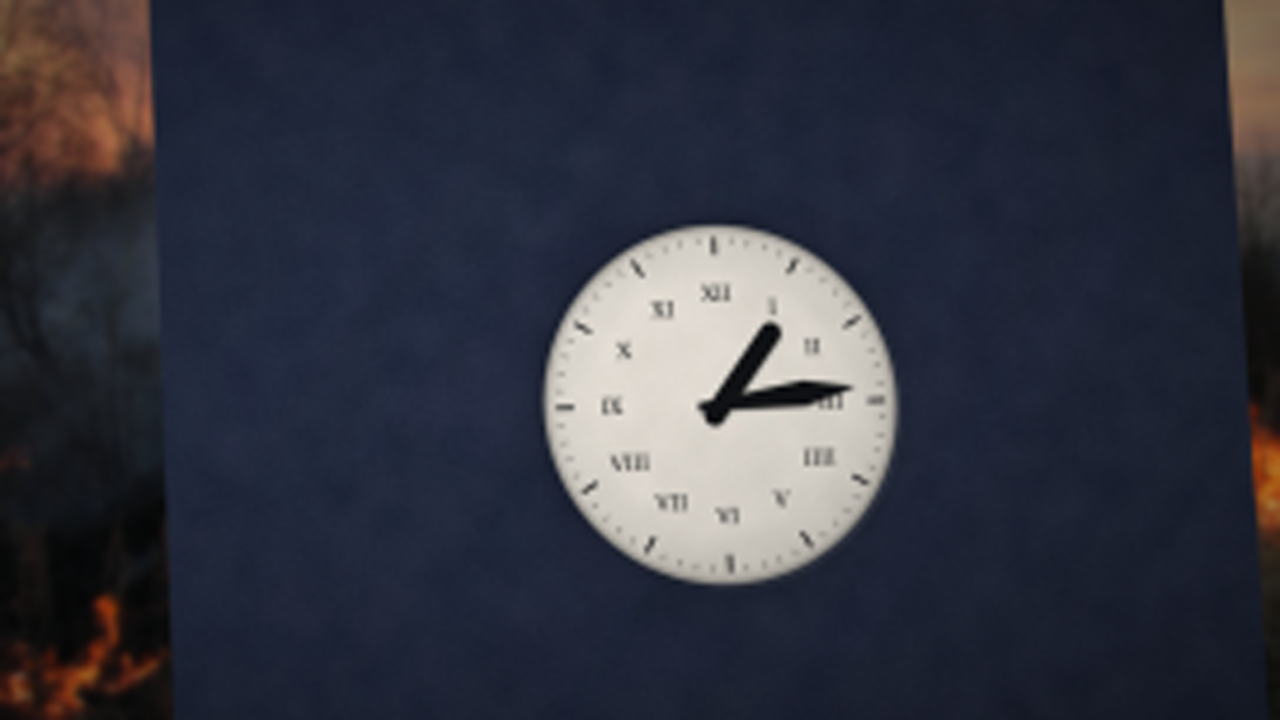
1:14
